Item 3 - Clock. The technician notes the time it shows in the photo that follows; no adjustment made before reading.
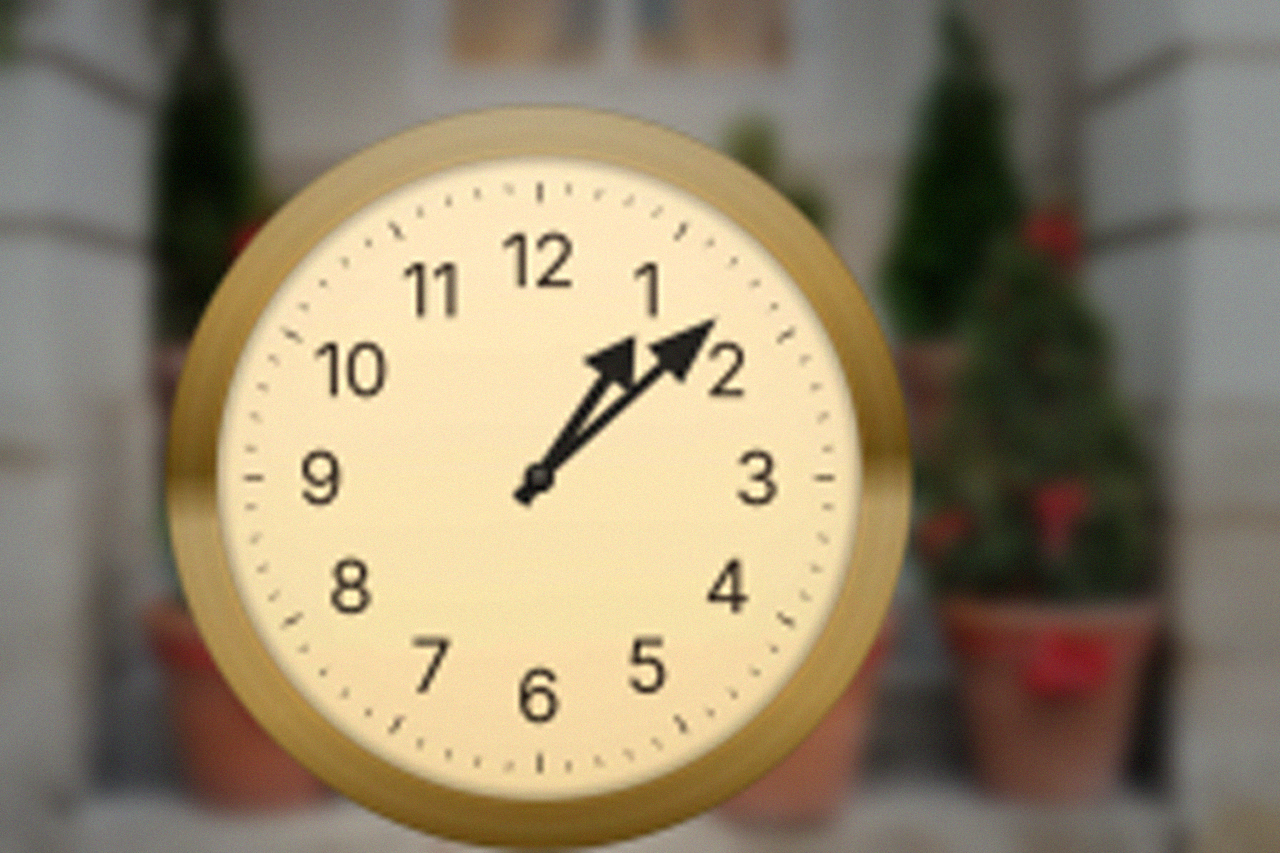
1:08
